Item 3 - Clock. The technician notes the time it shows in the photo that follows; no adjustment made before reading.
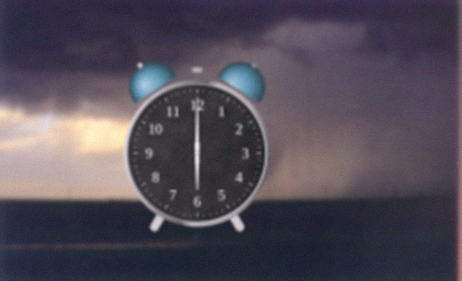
6:00
